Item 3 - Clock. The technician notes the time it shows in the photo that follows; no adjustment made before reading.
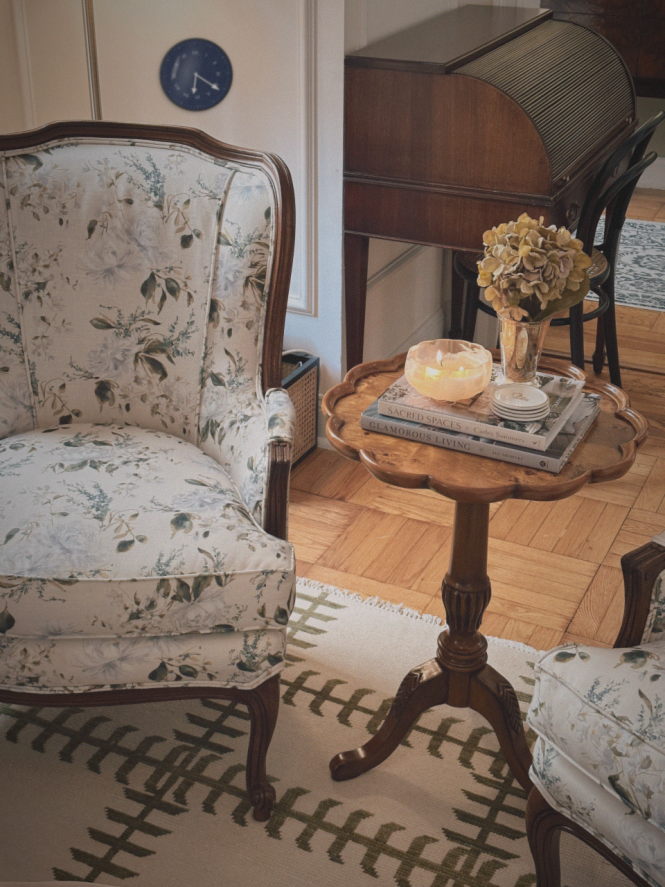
6:21
